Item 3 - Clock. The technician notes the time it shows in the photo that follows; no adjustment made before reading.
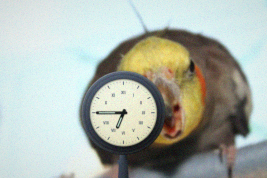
6:45
